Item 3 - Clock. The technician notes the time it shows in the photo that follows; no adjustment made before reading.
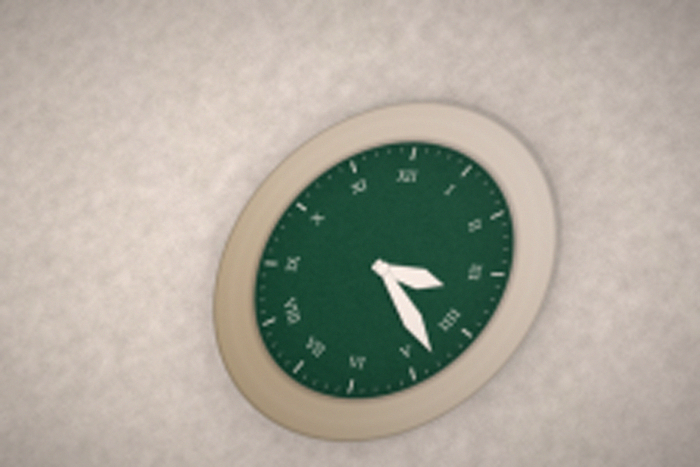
3:23
